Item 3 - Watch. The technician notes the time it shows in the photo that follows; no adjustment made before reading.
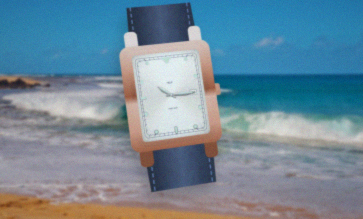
10:15
